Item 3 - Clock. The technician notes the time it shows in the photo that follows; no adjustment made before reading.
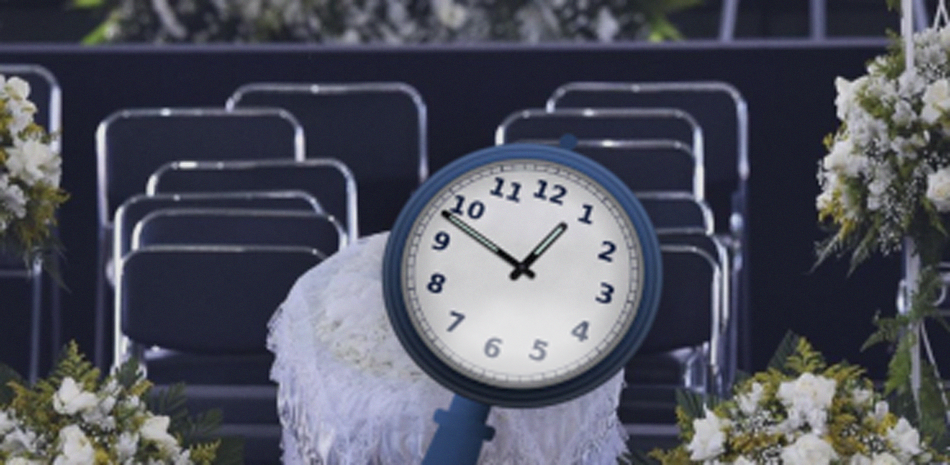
12:48
